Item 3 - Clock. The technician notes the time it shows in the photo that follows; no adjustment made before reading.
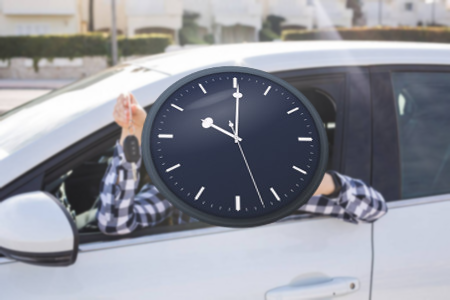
10:00:27
